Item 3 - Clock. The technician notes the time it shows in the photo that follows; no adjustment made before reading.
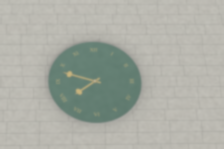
7:48
